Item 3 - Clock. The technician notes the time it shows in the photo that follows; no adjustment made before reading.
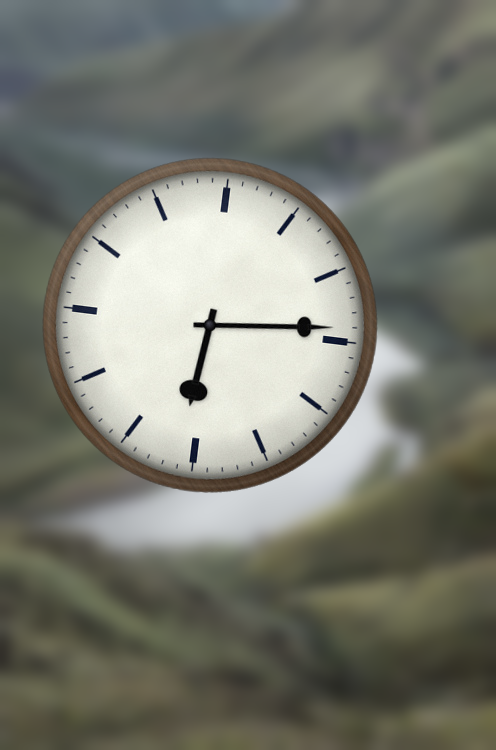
6:14
